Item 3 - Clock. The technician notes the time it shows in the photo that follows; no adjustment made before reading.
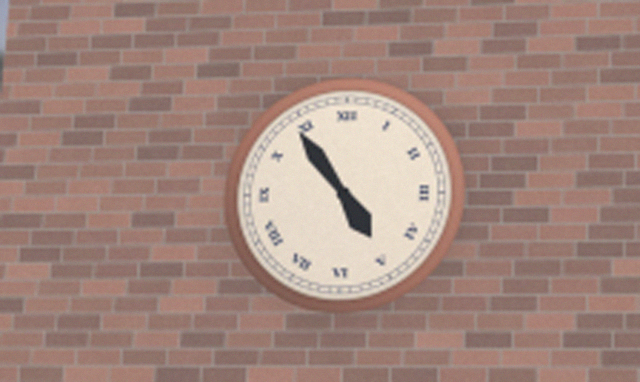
4:54
